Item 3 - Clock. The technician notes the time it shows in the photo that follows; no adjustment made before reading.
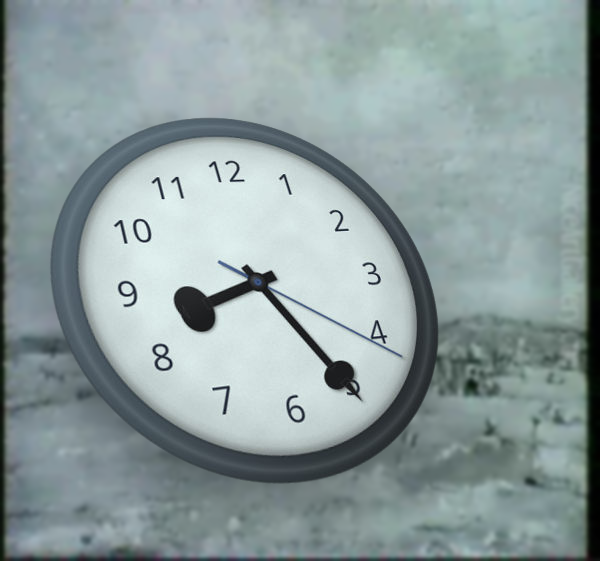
8:25:21
